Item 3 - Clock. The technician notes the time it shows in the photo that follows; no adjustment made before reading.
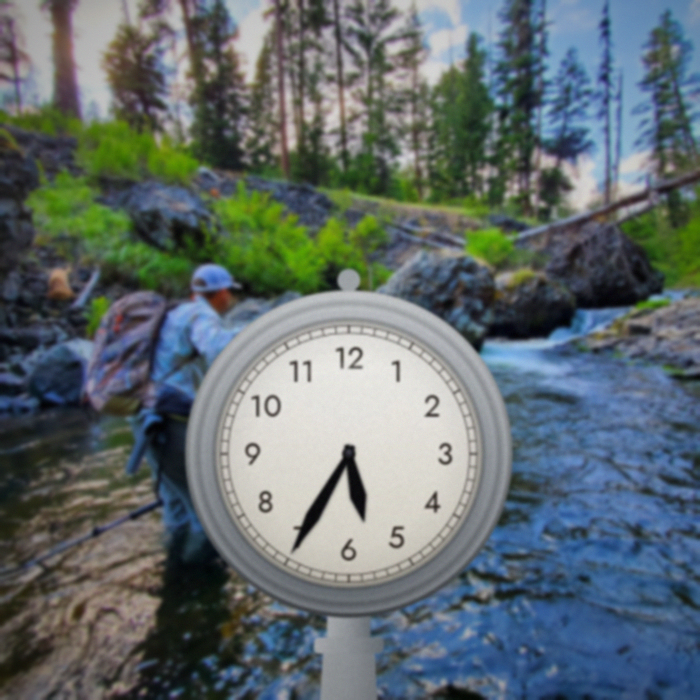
5:35
